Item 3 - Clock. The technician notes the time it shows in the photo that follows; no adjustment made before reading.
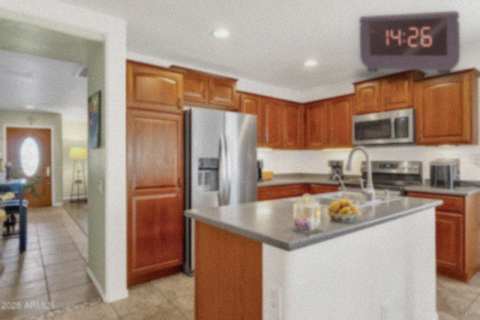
14:26
